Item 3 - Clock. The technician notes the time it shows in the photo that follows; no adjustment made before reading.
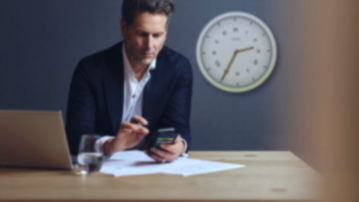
2:35
